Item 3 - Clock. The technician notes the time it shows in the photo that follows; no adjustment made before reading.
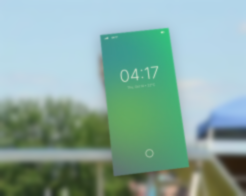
4:17
